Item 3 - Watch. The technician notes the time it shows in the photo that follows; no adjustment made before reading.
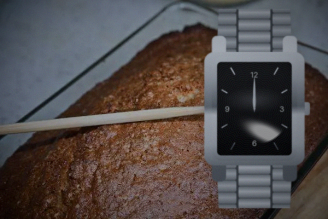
12:00
